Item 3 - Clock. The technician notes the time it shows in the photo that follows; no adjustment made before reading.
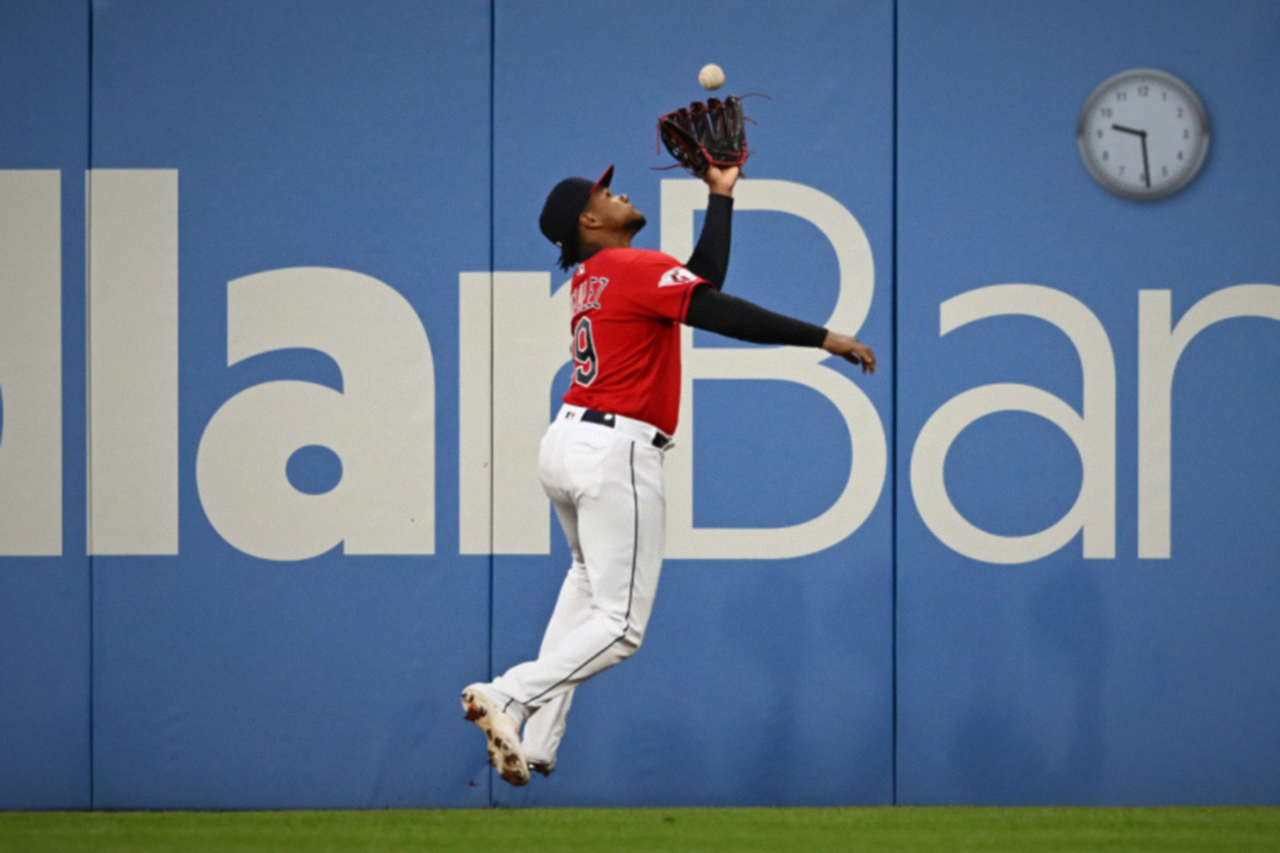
9:29
